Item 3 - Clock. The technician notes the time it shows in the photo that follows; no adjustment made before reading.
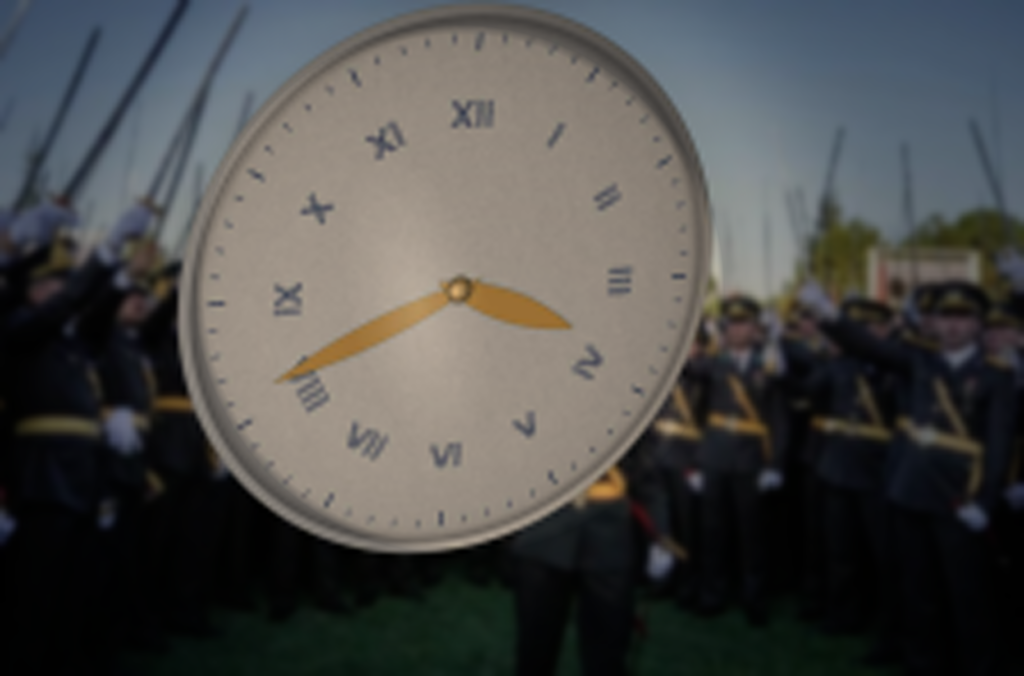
3:41
